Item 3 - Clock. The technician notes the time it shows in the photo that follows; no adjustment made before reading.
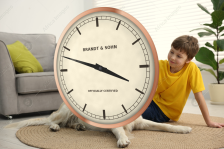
3:48
